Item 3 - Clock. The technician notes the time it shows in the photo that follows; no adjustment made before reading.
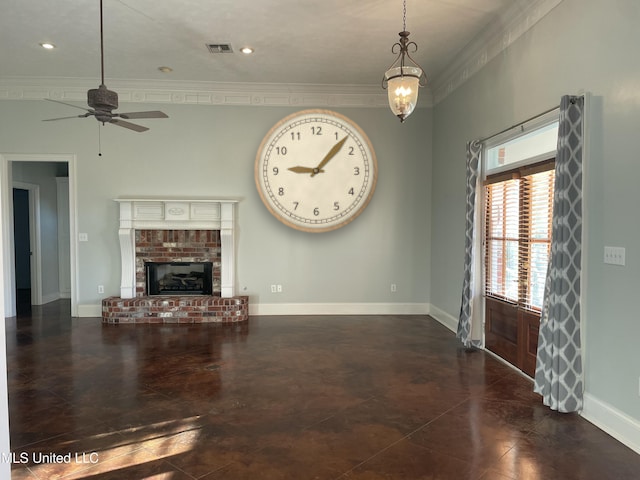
9:07
